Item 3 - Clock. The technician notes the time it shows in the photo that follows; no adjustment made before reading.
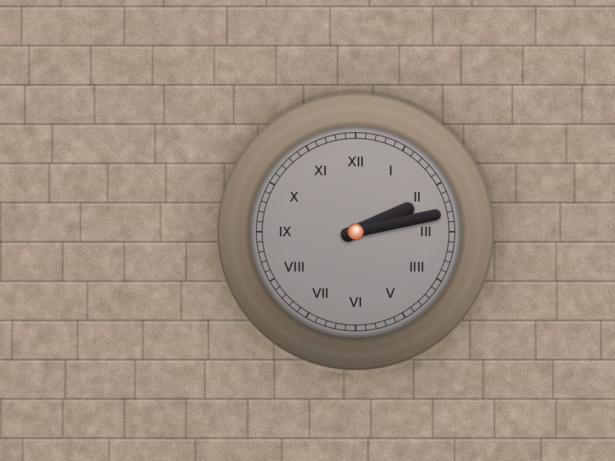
2:13
